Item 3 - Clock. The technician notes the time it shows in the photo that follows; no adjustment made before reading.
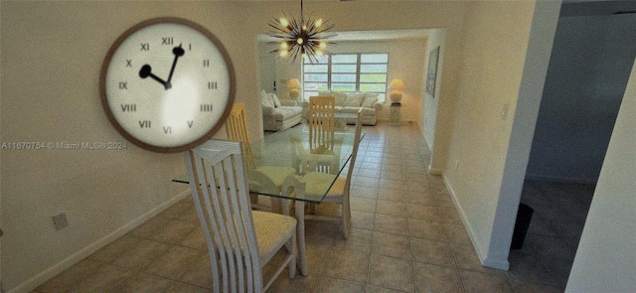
10:03
